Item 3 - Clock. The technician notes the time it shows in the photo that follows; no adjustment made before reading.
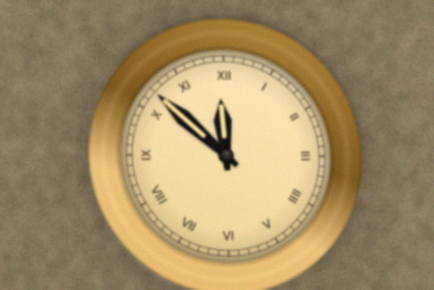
11:52
